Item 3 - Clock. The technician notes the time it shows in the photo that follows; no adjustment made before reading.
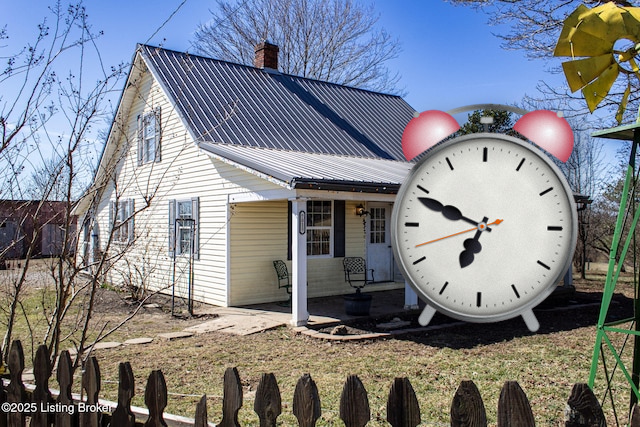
6:48:42
